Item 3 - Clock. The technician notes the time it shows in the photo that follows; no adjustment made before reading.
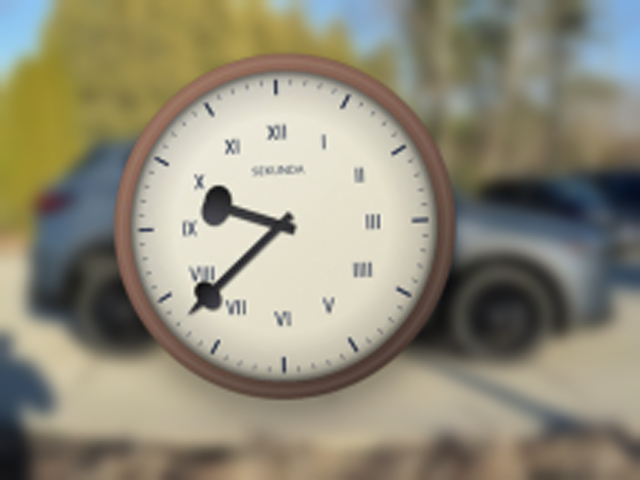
9:38
